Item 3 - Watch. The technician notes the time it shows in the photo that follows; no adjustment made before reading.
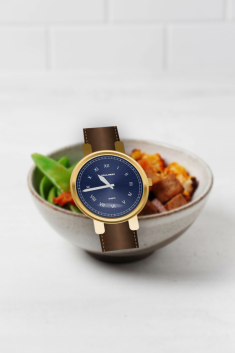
10:44
